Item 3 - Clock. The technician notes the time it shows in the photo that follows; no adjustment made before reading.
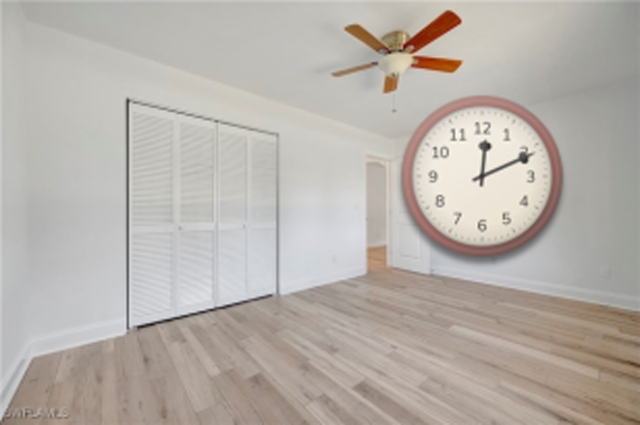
12:11
